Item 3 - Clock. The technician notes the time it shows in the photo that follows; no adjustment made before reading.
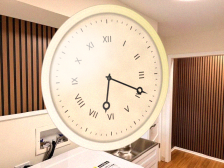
6:19
